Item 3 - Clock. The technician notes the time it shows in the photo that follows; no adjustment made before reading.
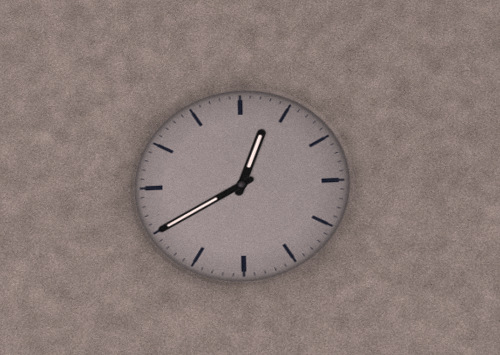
12:40
